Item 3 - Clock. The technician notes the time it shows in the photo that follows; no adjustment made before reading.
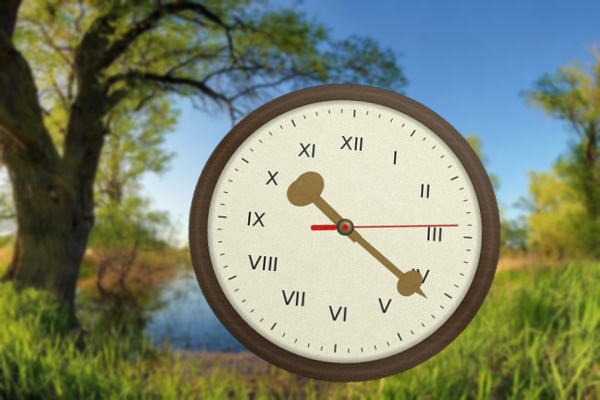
10:21:14
